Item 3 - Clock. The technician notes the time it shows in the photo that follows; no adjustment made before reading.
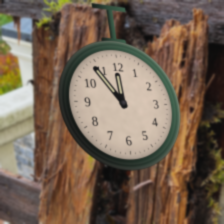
11:54
